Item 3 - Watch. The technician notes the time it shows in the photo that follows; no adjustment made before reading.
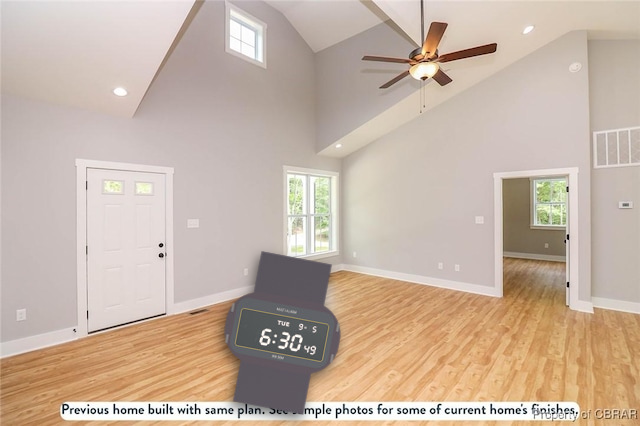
6:30:49
